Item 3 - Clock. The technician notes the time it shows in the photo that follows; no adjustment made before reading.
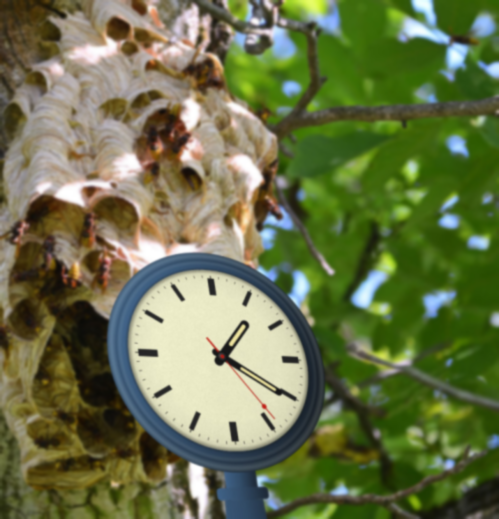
1:20:24
